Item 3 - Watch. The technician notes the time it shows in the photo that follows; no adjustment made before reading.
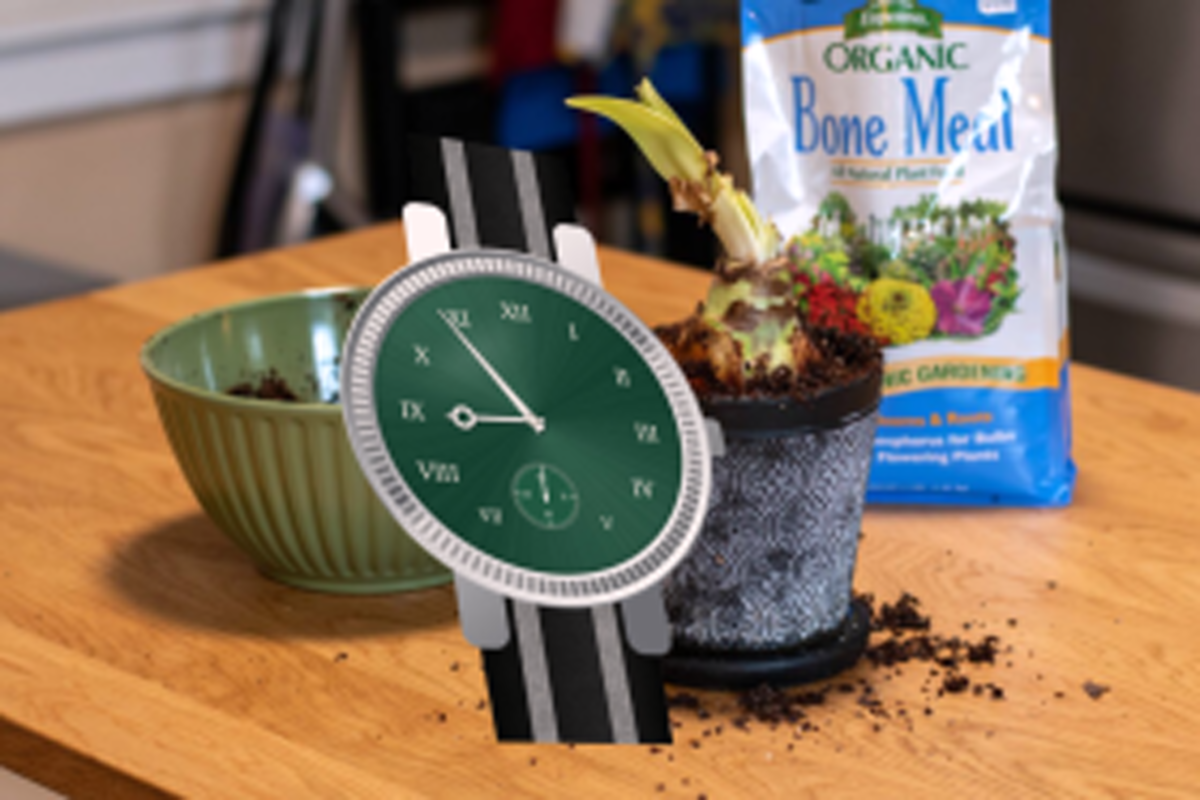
8:54
